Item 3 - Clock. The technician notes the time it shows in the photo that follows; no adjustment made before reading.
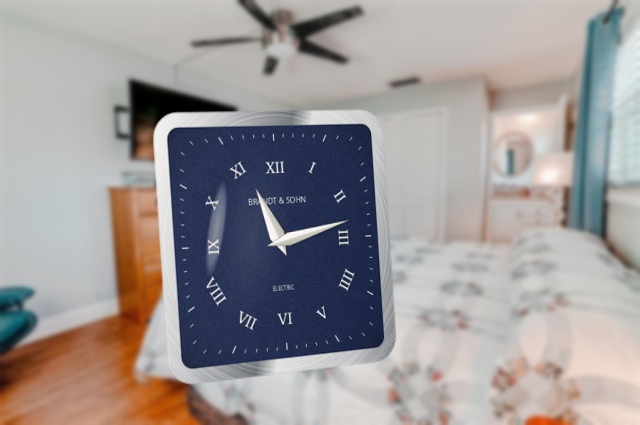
11:13
